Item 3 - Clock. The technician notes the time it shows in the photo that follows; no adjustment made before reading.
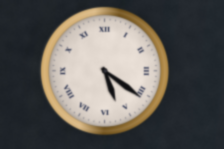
5:21
